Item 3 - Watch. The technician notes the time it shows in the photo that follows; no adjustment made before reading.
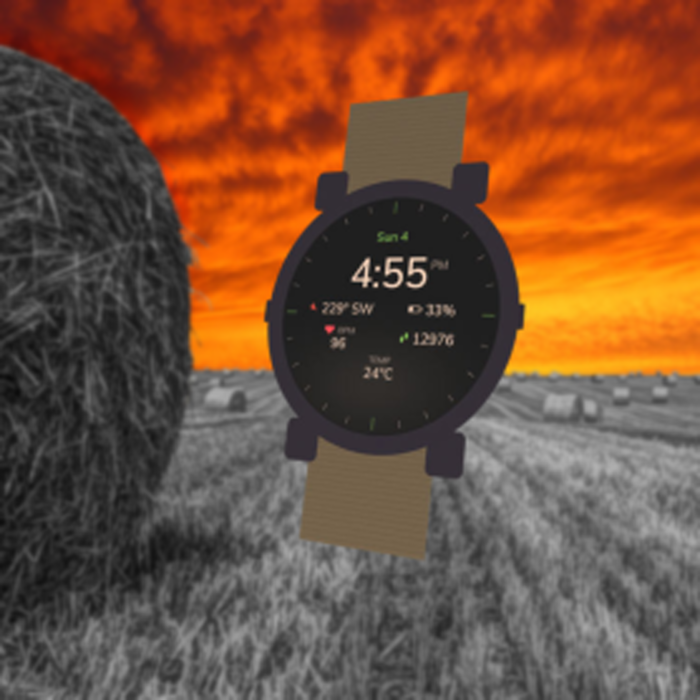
4:55
